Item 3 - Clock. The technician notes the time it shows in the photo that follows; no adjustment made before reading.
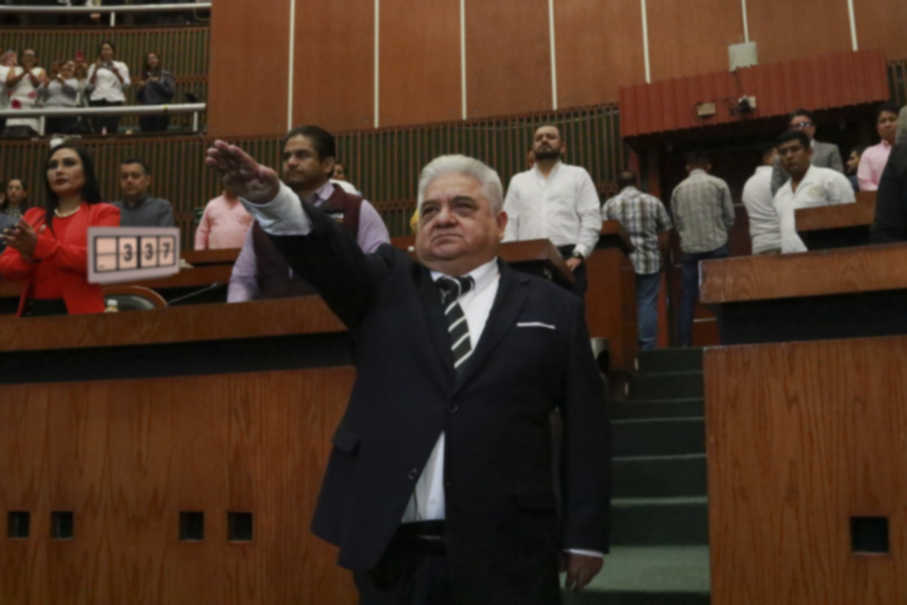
3:37
